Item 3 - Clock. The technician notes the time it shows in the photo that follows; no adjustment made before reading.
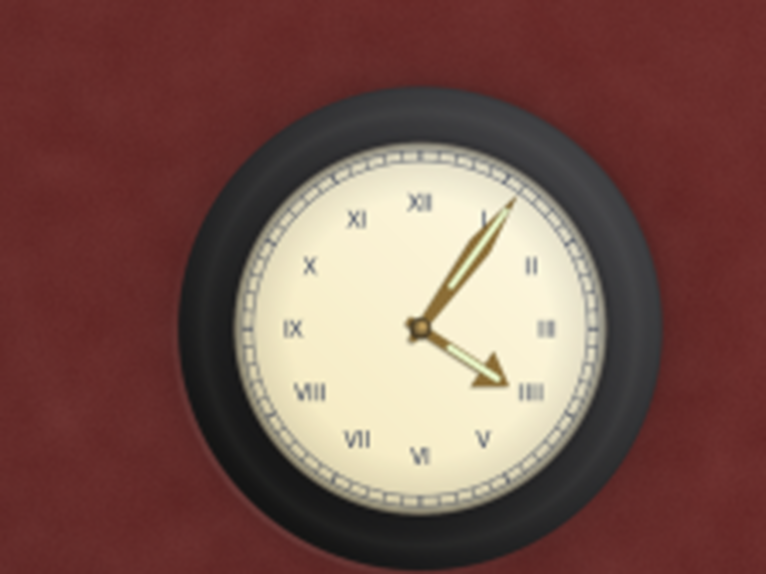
4:06
